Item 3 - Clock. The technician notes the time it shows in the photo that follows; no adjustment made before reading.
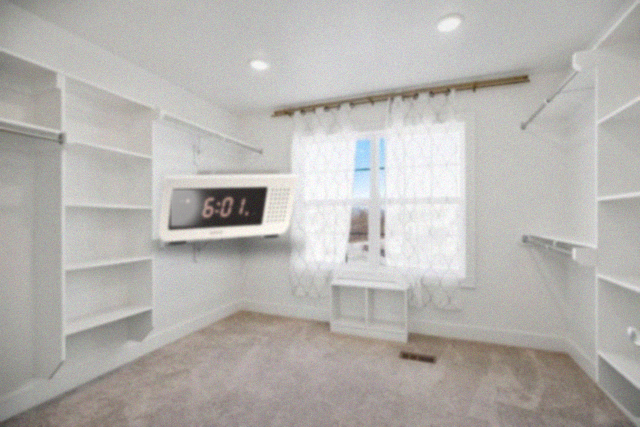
6:01
